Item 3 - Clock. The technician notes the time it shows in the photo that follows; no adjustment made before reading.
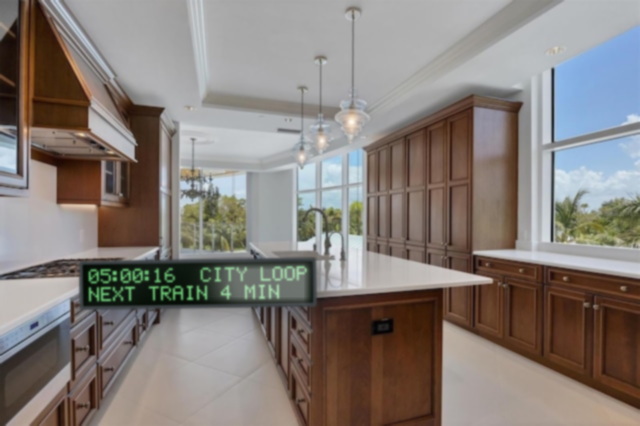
5:00:16
